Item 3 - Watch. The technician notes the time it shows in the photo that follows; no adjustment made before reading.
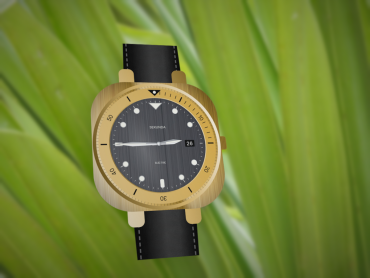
2:45
